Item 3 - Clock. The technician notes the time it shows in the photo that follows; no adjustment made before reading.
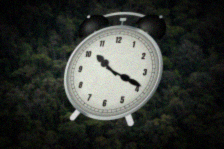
10:19
